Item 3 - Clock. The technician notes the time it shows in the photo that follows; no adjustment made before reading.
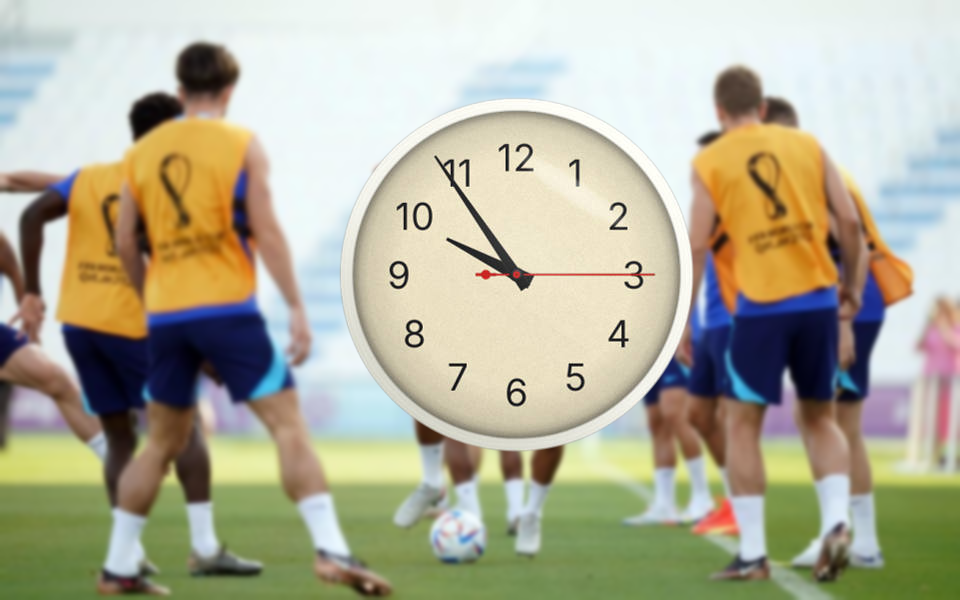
9:54:15
